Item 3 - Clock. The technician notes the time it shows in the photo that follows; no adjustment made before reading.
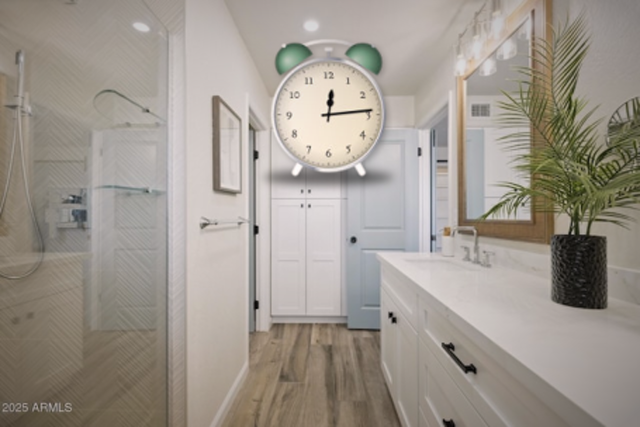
12:14
